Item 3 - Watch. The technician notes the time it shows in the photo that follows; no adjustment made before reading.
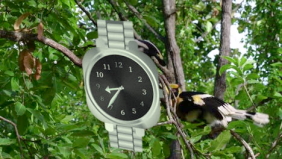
8:36
